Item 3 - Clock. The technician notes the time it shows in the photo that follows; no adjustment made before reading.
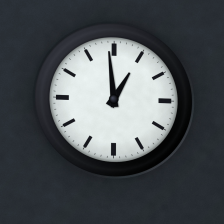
12:59
